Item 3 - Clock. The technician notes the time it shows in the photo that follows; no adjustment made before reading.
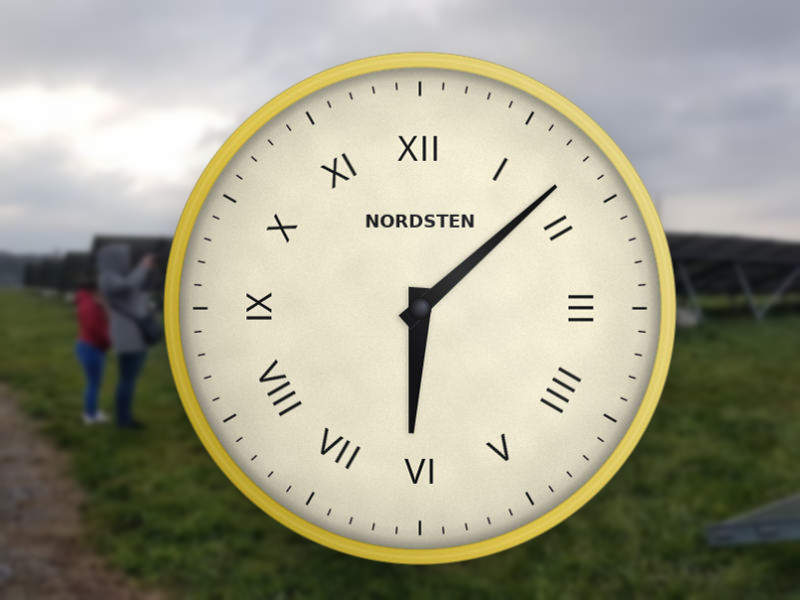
6:08
